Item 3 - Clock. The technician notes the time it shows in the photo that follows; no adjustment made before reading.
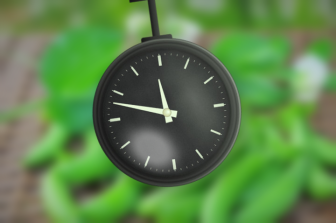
11:48
